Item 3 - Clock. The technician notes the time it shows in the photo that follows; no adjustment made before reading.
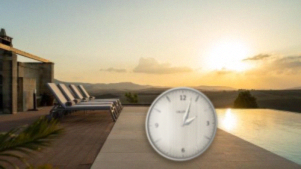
2:03
